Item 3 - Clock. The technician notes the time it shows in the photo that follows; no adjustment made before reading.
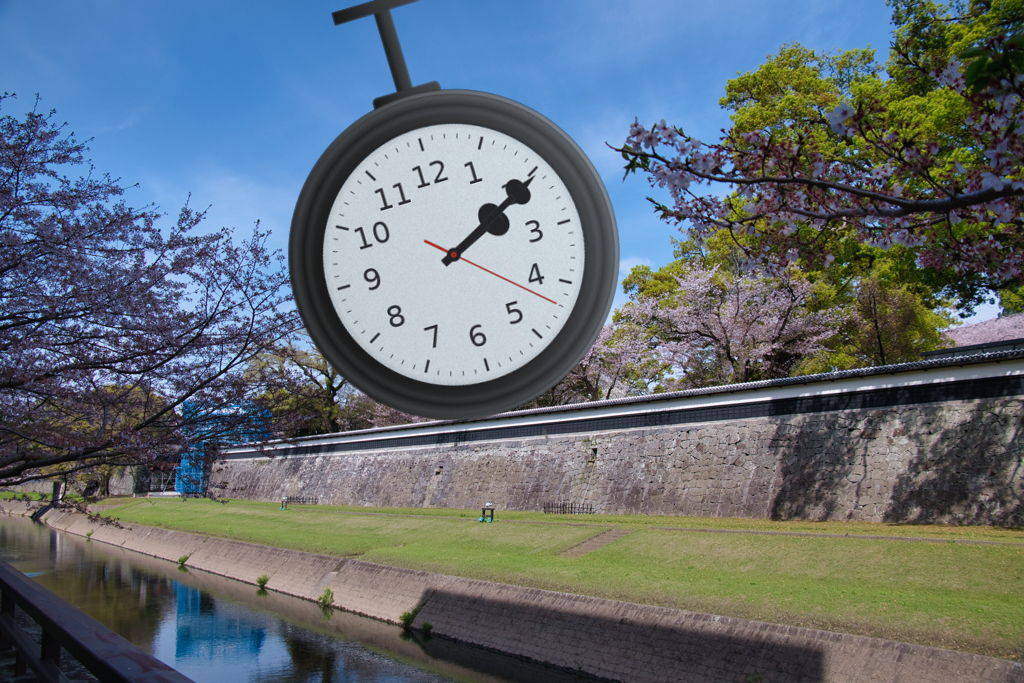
2:10:22
